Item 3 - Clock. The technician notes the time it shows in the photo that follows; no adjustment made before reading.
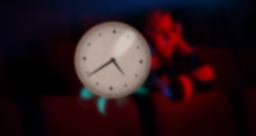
4:39
